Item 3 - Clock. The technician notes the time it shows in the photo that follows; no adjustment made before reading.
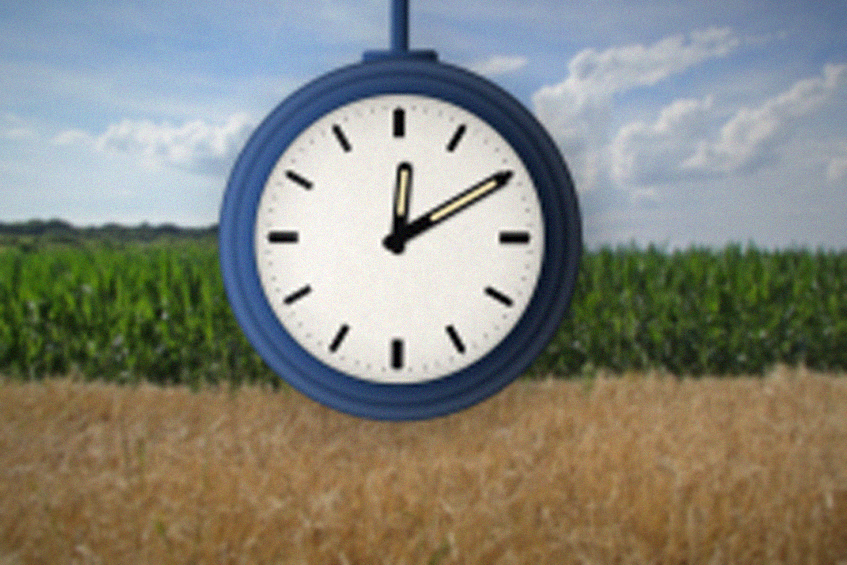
12:10
